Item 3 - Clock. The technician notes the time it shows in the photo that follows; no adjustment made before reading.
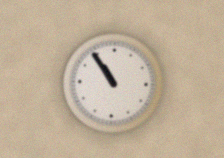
10:54
